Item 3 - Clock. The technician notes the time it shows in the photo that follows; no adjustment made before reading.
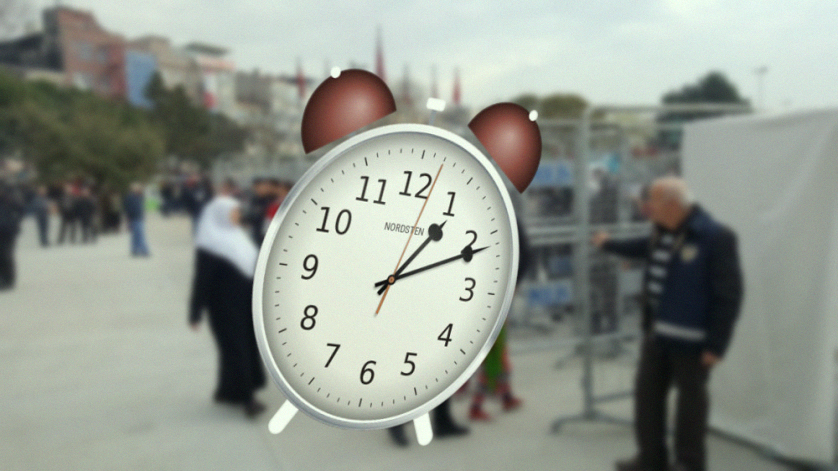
1:11:02
